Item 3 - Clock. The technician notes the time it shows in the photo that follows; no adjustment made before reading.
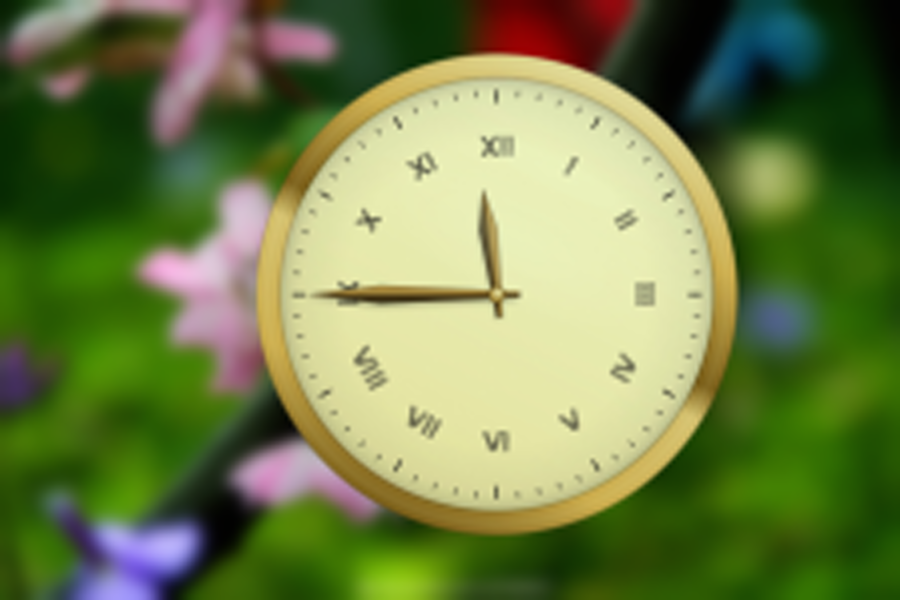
11:45
